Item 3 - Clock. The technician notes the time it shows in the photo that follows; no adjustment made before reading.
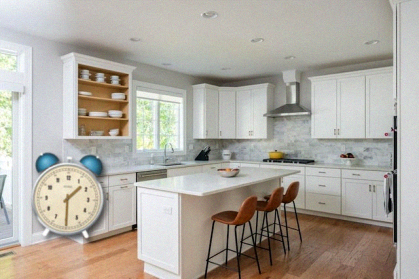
1:30
